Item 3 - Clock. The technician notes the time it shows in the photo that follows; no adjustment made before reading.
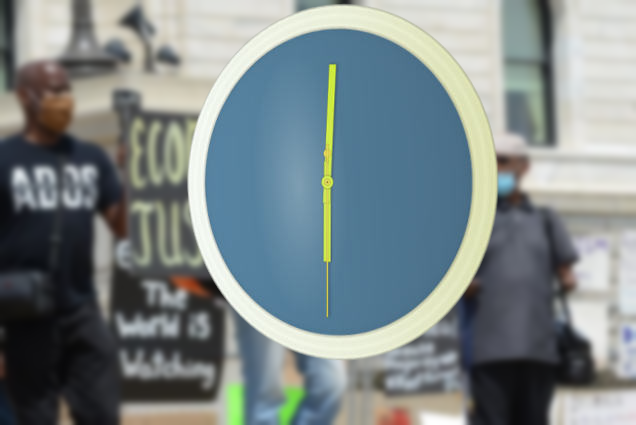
6:00:30
